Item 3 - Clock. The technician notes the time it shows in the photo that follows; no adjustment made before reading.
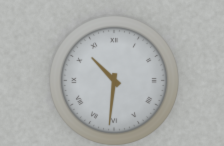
10:31
